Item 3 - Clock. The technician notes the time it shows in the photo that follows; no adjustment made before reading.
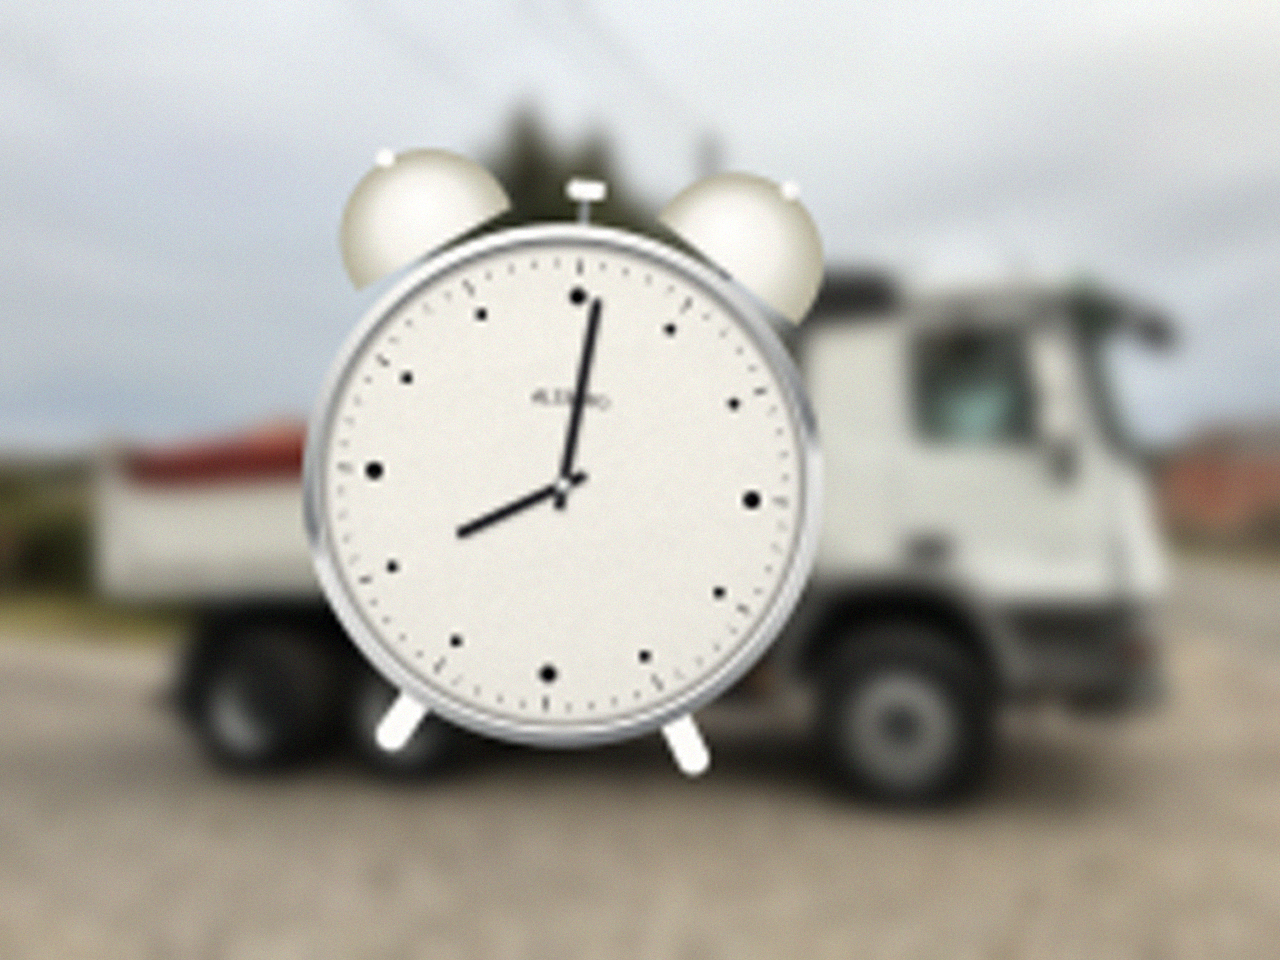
8:01
